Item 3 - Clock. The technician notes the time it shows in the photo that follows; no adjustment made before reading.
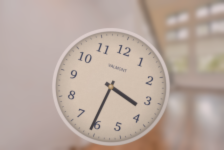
3:31
